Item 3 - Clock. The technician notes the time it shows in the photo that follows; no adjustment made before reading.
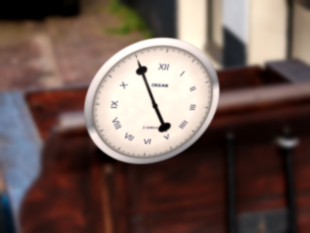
4:55
